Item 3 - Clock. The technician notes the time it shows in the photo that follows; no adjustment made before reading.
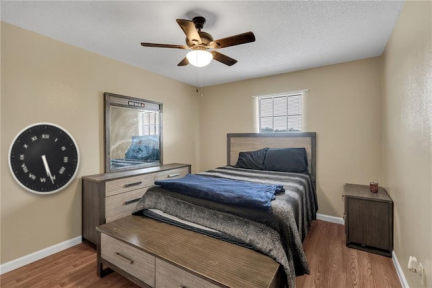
5:26
